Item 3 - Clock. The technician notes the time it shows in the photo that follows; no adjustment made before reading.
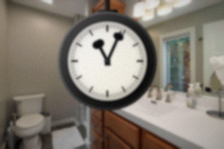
11:04
